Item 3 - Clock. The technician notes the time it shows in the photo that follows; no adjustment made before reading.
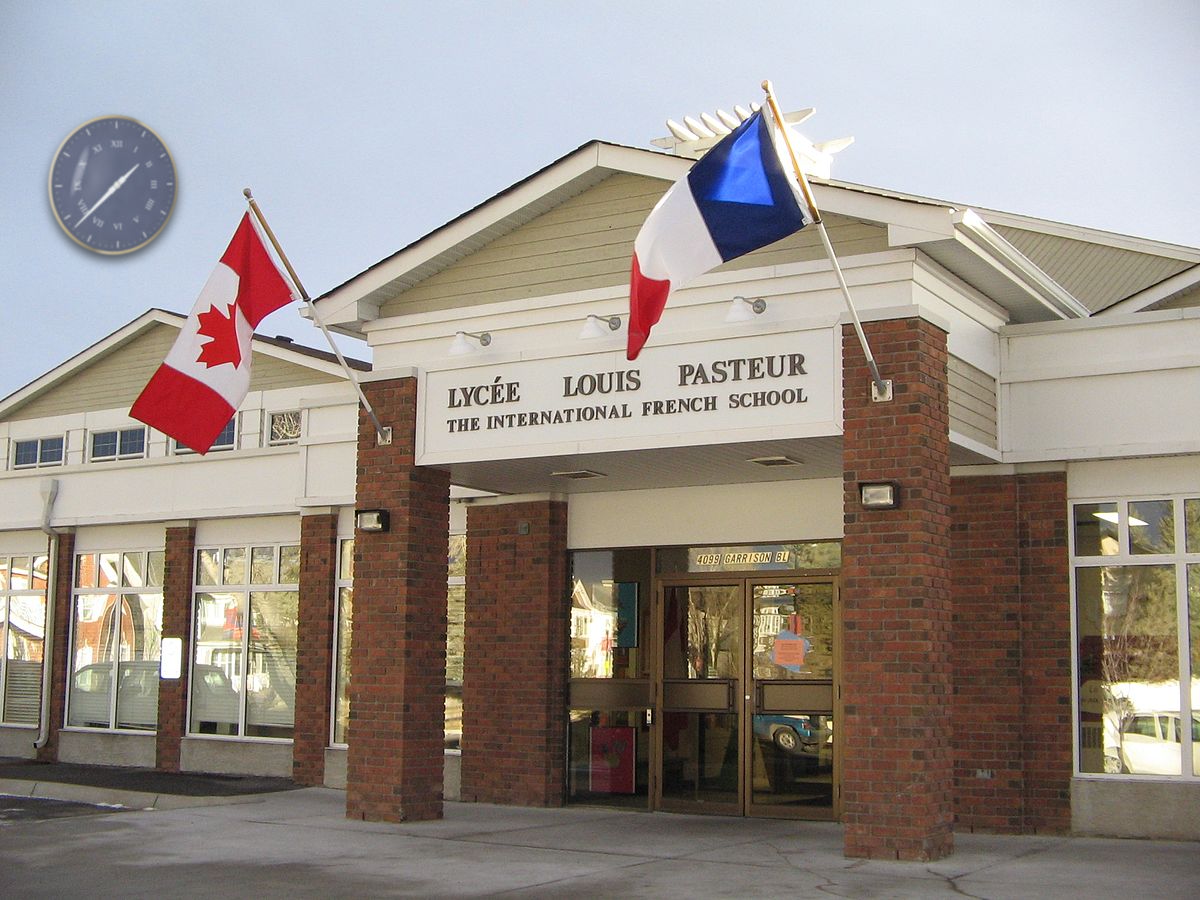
1:38
